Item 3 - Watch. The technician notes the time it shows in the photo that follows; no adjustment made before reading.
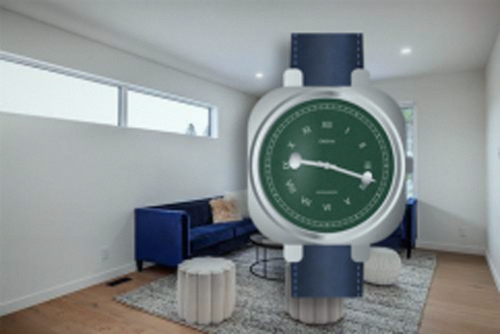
9:18
